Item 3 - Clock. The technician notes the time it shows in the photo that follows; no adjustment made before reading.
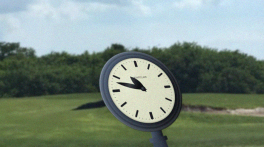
10:48
